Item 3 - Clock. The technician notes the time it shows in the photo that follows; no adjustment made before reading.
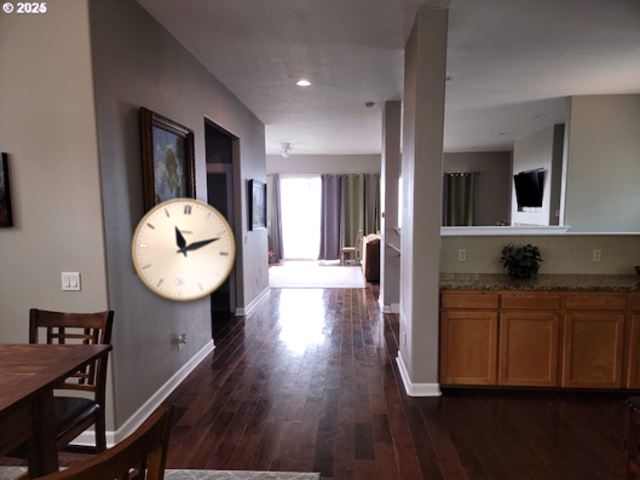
11:11
